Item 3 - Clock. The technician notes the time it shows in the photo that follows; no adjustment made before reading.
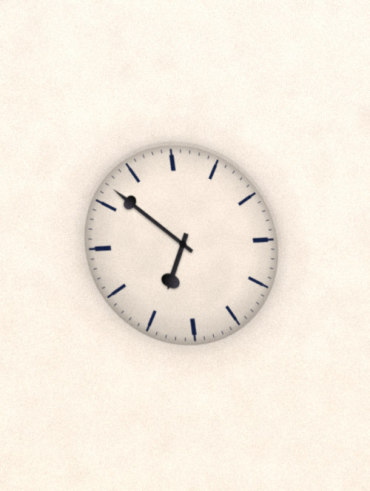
6:52
